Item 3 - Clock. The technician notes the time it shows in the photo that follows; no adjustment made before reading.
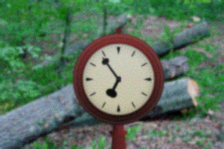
6:54
